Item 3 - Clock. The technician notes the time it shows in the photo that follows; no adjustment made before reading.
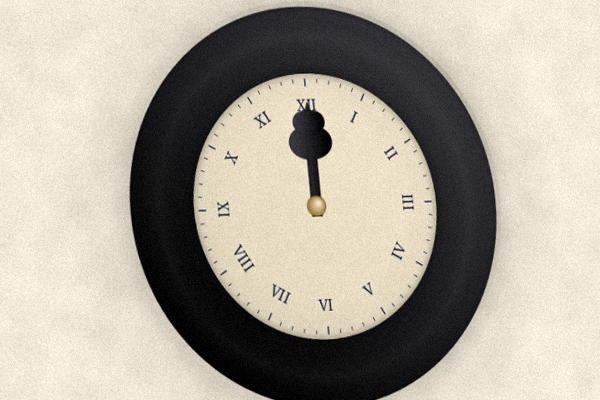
12:00
